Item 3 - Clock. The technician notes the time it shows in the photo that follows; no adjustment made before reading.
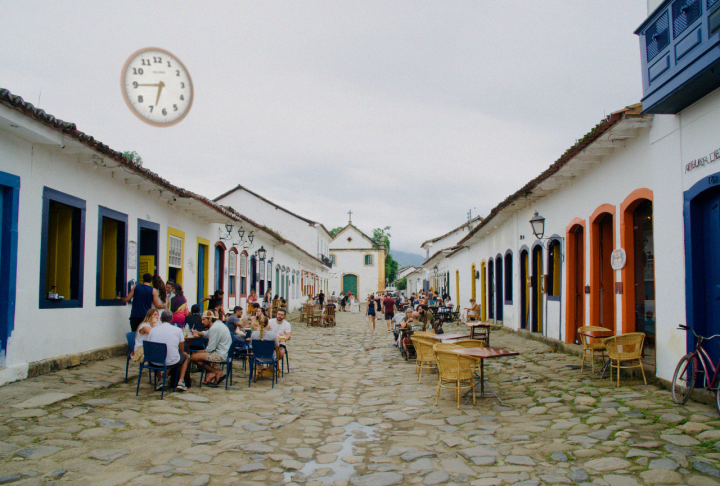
6:45
